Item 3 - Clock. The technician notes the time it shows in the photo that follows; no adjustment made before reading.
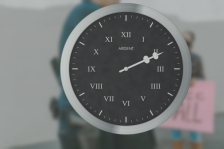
2:11
